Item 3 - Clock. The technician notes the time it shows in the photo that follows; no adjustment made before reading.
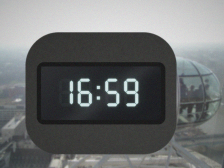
16:59
